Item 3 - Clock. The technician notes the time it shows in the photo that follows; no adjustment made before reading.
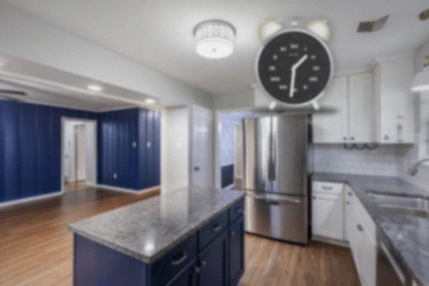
1:31
